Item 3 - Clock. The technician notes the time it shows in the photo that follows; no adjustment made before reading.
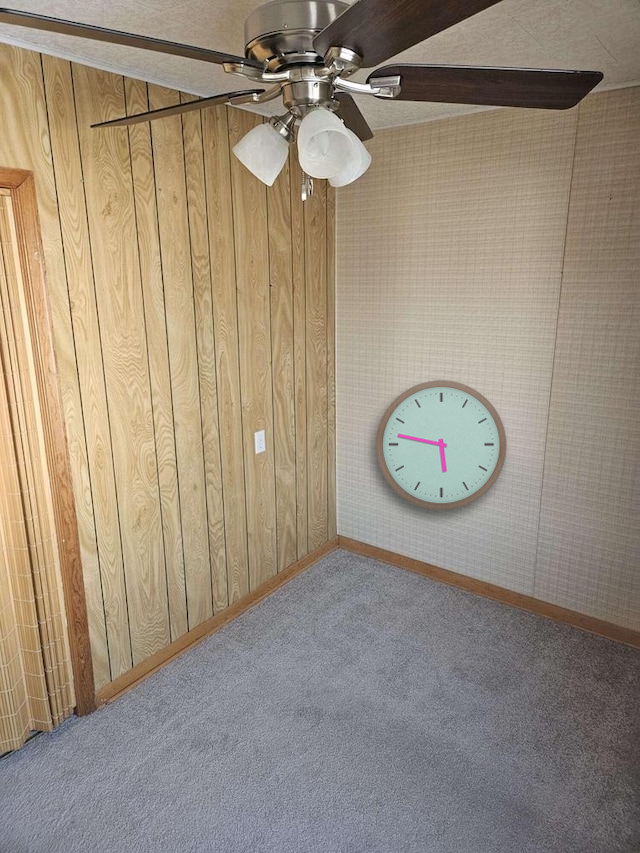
5:47
